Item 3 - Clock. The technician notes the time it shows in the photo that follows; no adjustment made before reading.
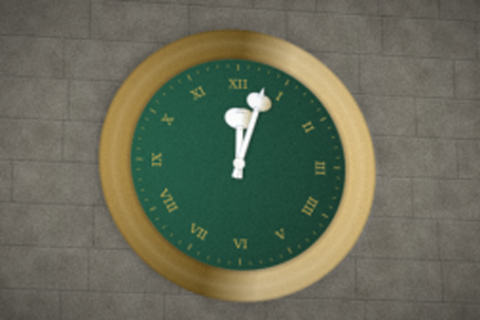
12:03
